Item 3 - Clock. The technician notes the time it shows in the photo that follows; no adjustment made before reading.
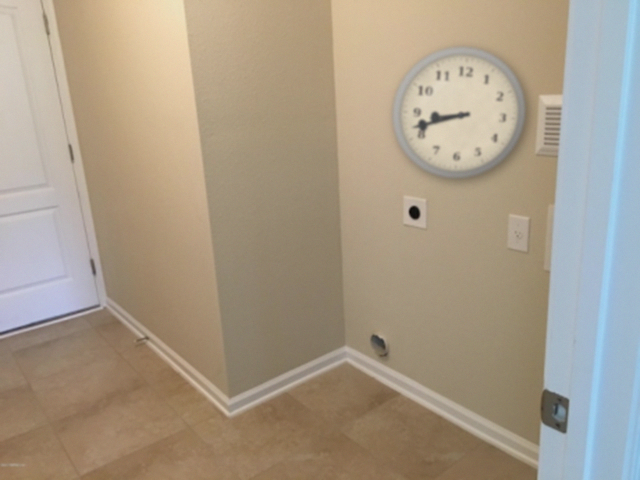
8:42
